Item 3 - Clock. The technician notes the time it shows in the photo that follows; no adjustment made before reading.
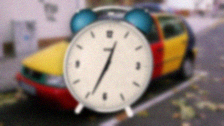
12:34
